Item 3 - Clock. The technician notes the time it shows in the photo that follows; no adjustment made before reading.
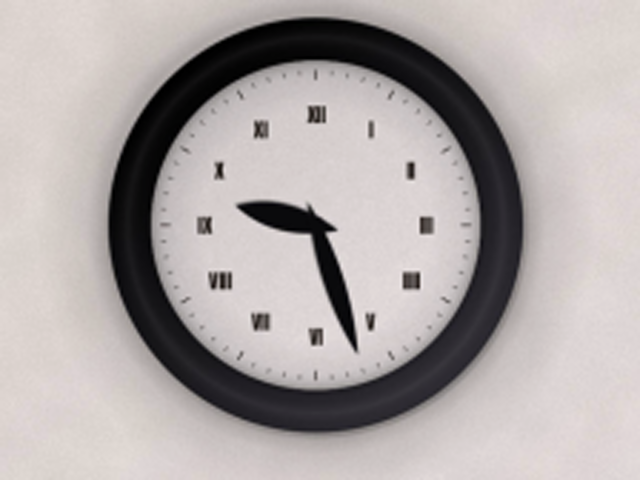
9:27
